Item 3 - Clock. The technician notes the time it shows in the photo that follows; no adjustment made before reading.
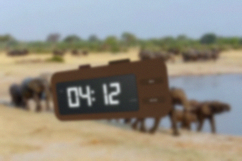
4:12
